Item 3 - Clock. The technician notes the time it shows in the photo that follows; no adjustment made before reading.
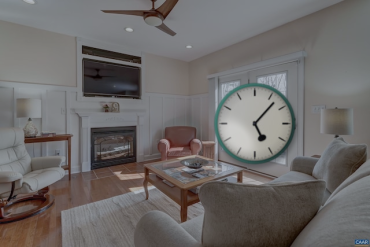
5:07
